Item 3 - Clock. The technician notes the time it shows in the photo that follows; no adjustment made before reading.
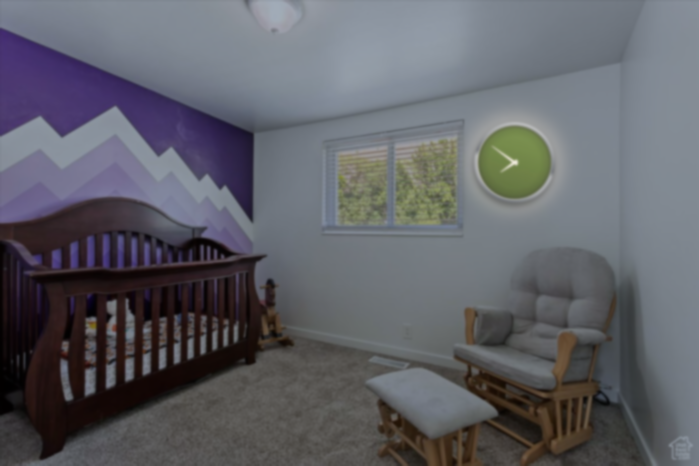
7:51
